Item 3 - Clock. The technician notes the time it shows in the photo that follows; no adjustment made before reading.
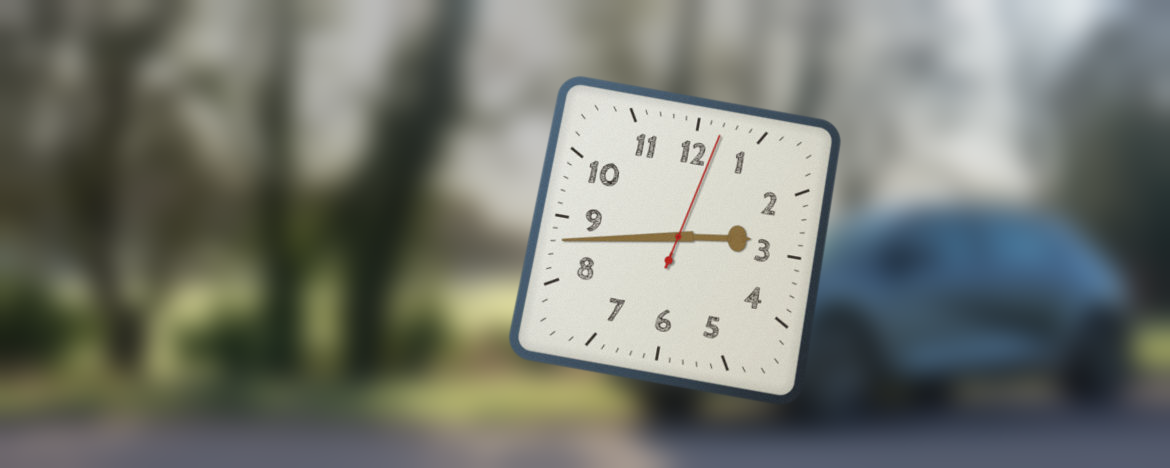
2:43:02
